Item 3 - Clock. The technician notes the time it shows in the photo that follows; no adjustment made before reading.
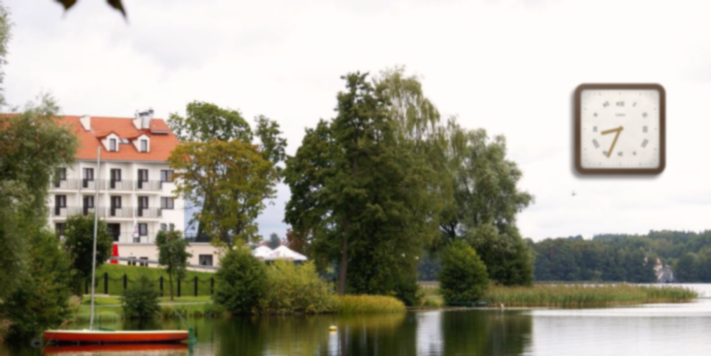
8:34
